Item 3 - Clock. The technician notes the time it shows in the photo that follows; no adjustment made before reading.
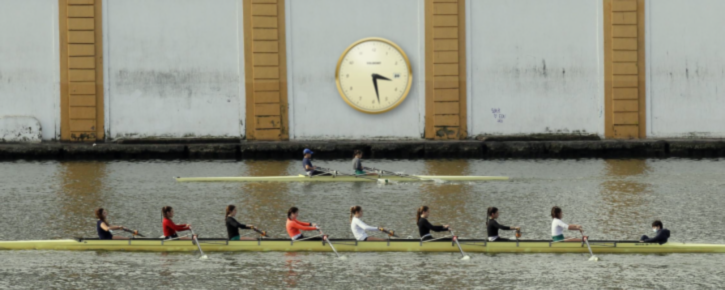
3:28
